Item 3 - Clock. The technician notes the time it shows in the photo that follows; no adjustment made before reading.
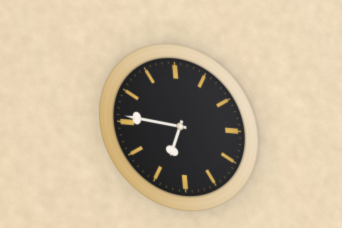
6:46
